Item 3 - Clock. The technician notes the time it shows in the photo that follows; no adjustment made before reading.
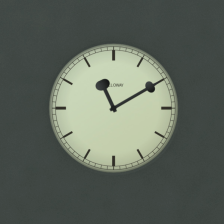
11:10
